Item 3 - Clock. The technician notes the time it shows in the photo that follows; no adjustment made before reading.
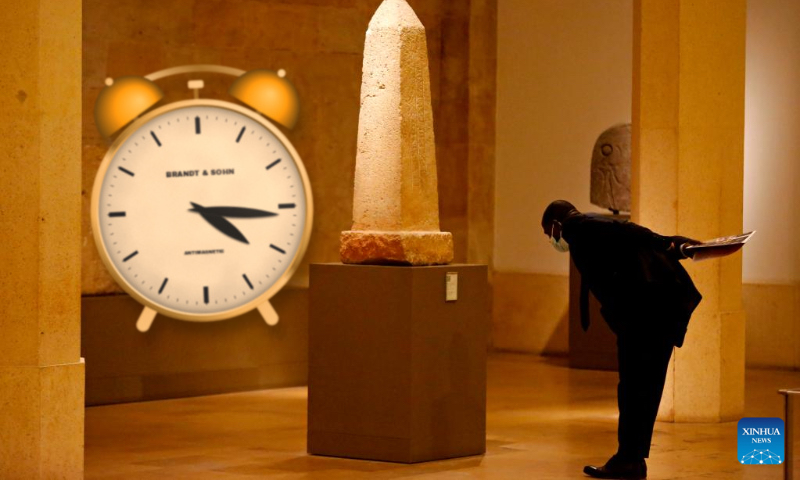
4:16
